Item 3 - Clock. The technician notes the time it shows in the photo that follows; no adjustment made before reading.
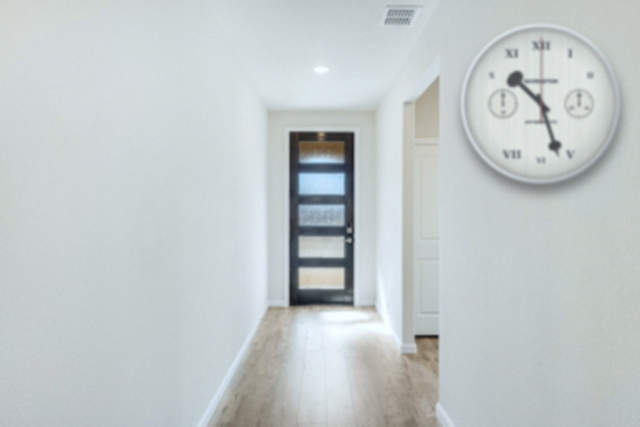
10:27
